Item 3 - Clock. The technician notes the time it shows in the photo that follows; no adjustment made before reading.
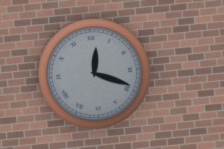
12:19
